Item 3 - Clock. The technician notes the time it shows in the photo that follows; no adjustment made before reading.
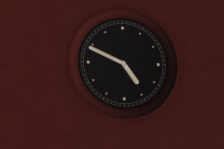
4:49
